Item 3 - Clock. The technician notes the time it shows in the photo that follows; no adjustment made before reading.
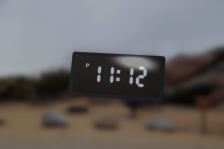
11:12
